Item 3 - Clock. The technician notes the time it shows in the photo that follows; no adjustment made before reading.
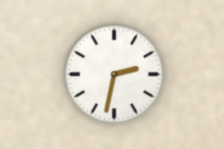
2:32
